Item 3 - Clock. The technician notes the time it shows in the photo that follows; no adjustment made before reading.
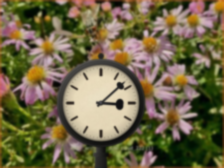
3:08
